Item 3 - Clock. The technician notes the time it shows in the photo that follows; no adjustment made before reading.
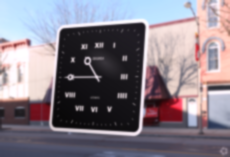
10:45
